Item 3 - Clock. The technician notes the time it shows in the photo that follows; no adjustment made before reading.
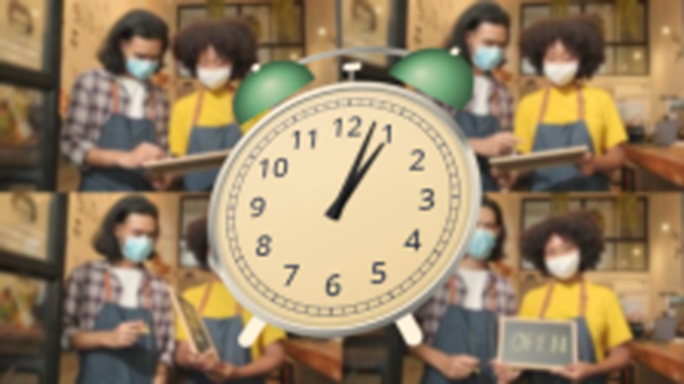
1:03
